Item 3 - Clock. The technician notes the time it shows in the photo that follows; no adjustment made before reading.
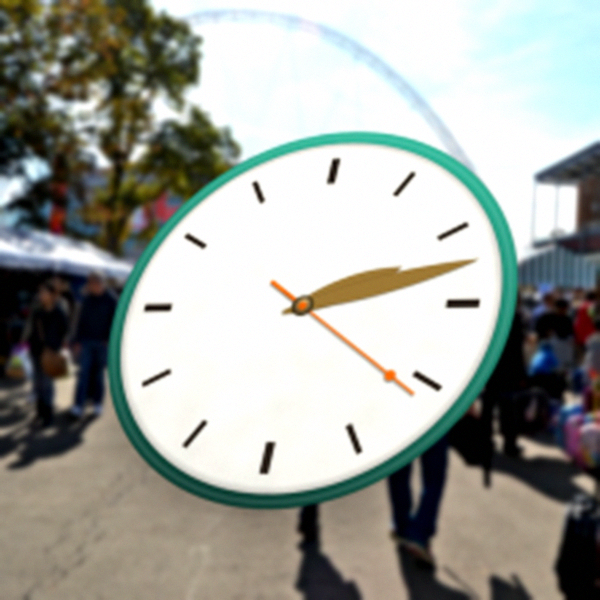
2:12:21
